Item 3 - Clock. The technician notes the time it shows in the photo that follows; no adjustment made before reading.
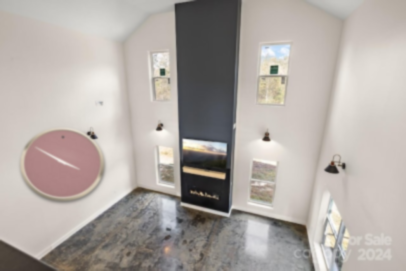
3:50
